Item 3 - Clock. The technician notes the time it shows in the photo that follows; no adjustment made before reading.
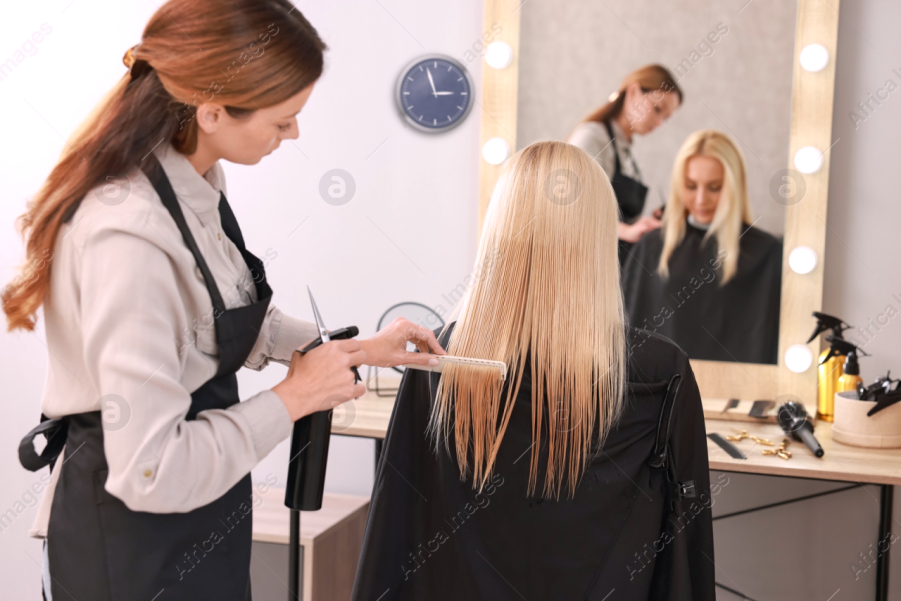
2:57
